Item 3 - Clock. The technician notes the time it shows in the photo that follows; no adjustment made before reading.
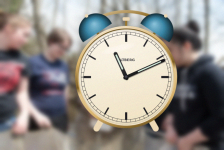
11:11
